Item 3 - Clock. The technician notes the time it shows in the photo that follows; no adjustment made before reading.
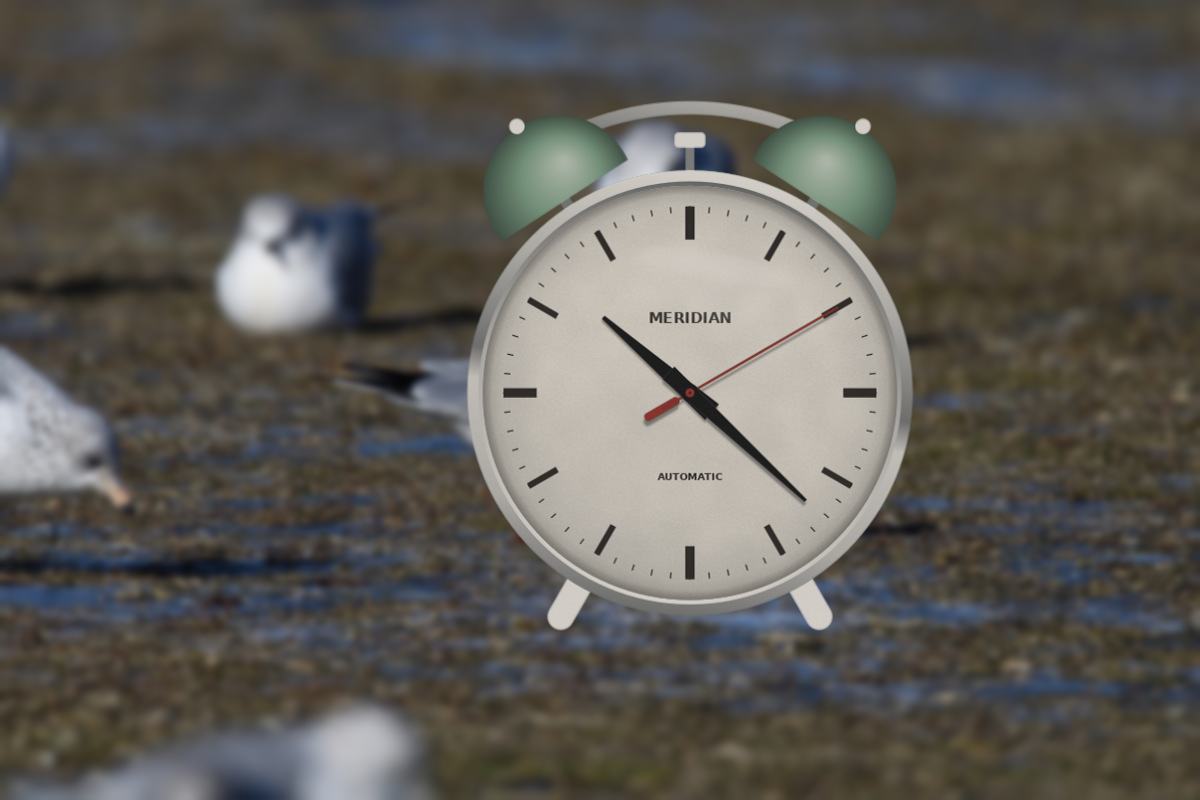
10:22:10
